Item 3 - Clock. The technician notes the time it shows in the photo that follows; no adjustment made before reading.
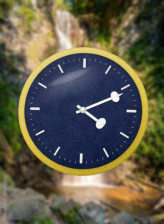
4:11
